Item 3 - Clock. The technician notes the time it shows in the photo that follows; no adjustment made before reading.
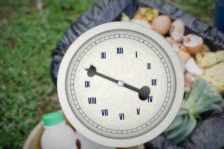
3:49
